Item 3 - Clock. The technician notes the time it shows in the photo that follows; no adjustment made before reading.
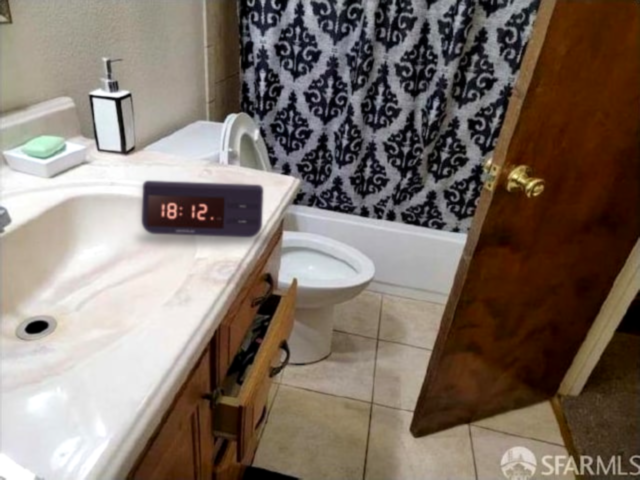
18:12
